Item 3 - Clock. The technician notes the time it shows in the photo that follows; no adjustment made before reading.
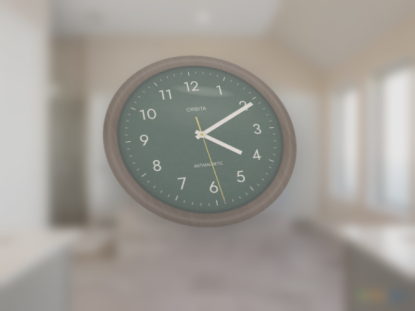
4:10:29
